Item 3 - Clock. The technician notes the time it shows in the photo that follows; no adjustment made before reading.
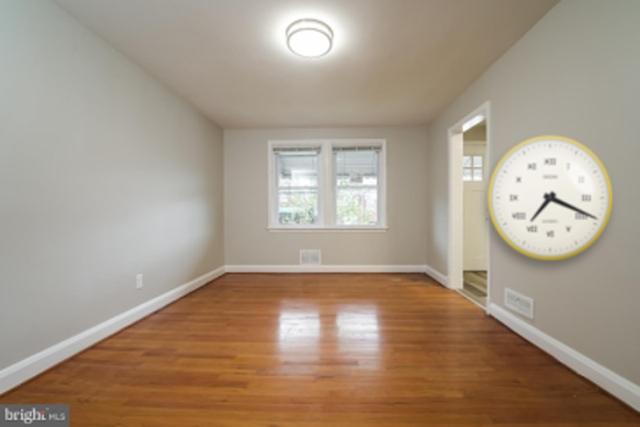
7:19
